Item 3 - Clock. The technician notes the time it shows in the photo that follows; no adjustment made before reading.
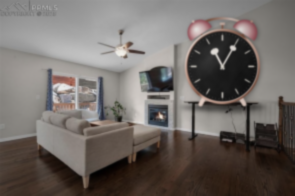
11:05
